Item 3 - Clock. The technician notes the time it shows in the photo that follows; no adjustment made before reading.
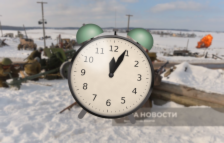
12:04
